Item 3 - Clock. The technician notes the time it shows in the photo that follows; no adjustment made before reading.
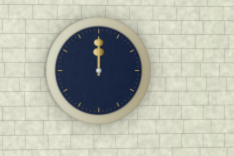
12:00
